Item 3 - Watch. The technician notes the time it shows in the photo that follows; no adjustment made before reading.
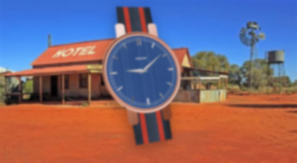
9:09
